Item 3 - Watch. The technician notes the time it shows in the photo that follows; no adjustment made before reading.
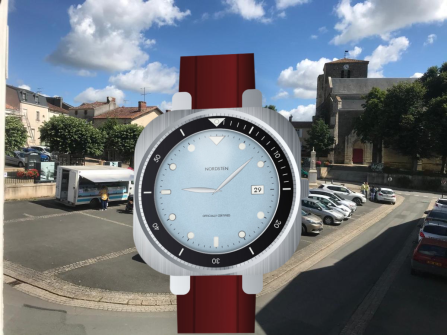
9:08
